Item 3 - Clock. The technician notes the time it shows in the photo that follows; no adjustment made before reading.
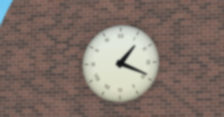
1:19
